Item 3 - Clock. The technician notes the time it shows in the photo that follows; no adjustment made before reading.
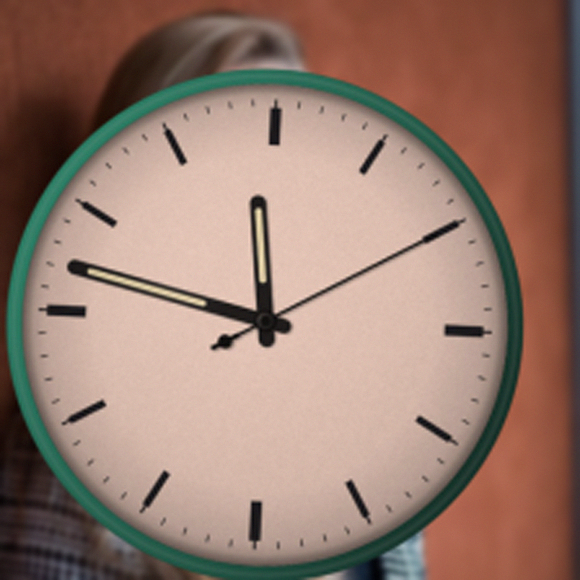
11:47:10
